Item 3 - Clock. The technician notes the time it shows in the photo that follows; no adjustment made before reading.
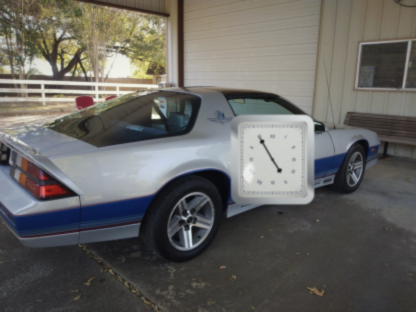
4:55
